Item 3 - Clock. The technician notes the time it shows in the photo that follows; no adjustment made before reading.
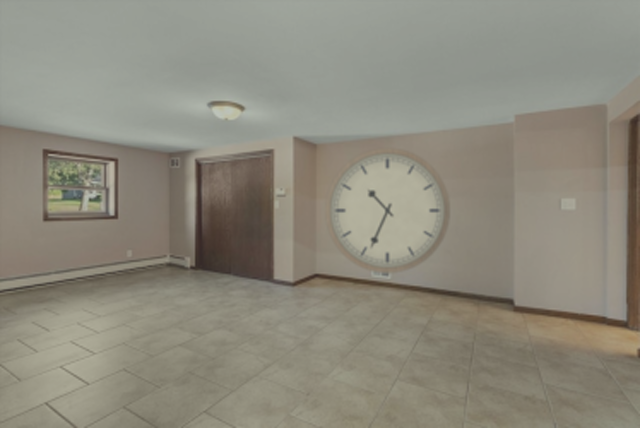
10:34
